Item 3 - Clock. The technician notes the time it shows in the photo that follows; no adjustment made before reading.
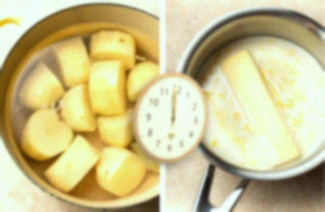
5:59
